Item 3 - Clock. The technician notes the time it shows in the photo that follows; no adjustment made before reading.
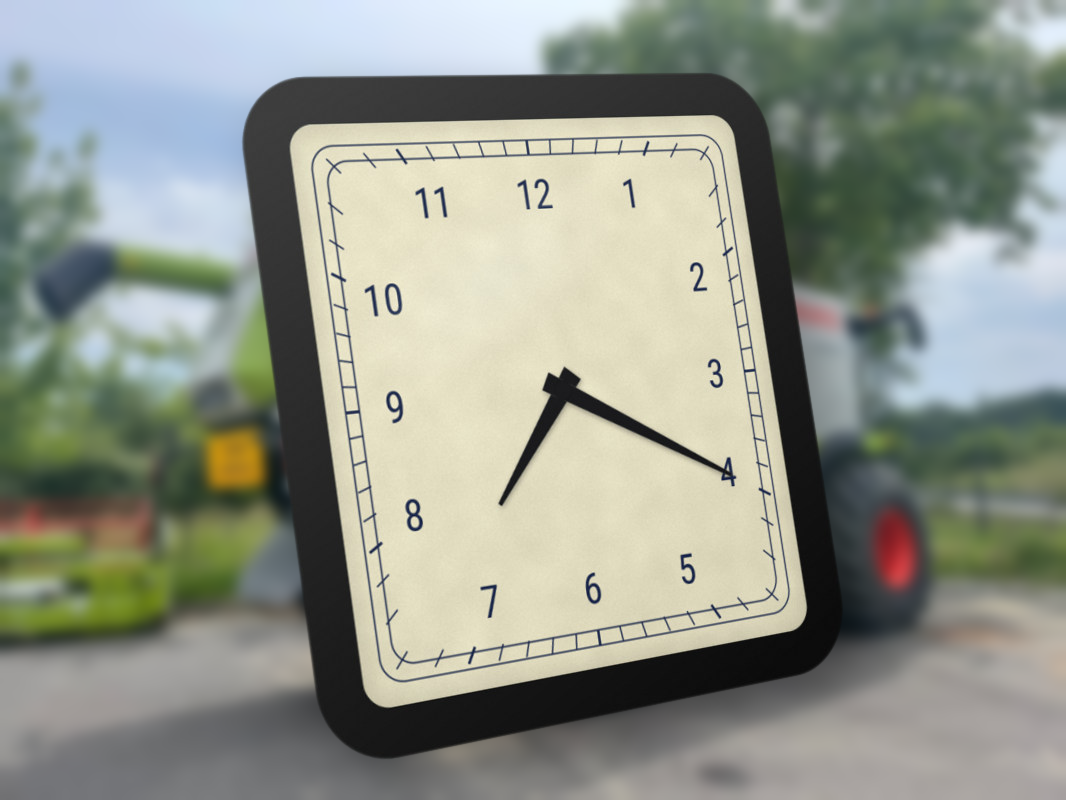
7:20
